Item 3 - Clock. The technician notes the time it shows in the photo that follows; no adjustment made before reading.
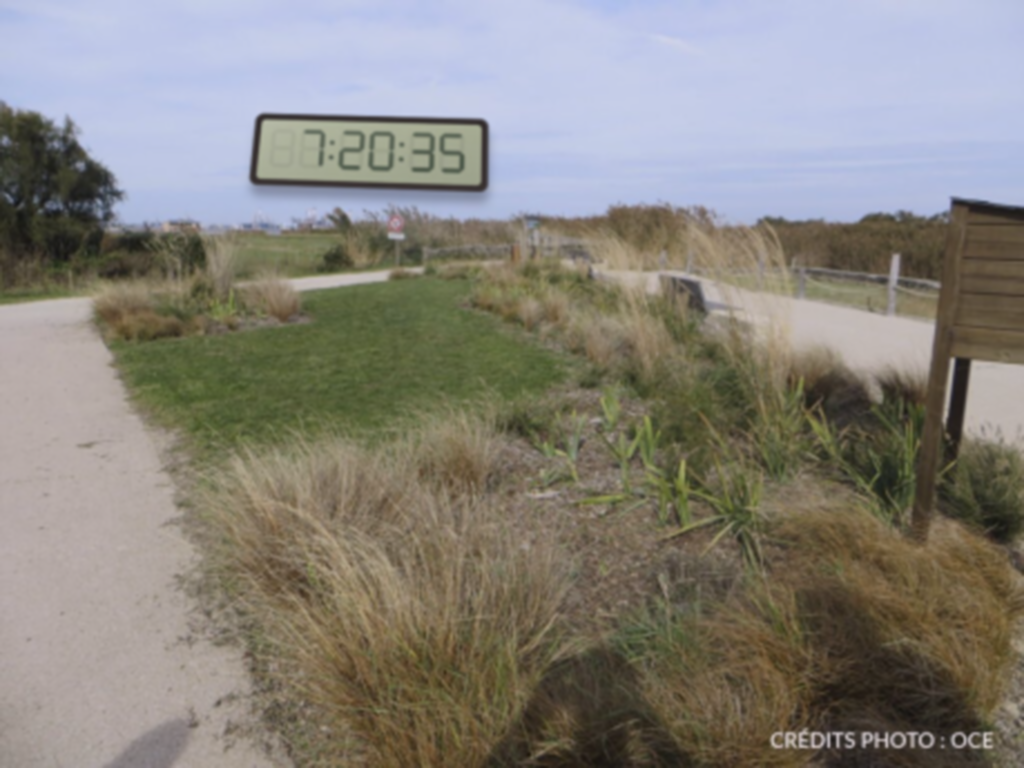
7:20:35
